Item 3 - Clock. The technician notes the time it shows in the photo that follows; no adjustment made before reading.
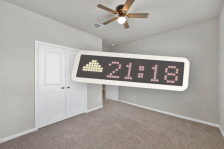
21:18
